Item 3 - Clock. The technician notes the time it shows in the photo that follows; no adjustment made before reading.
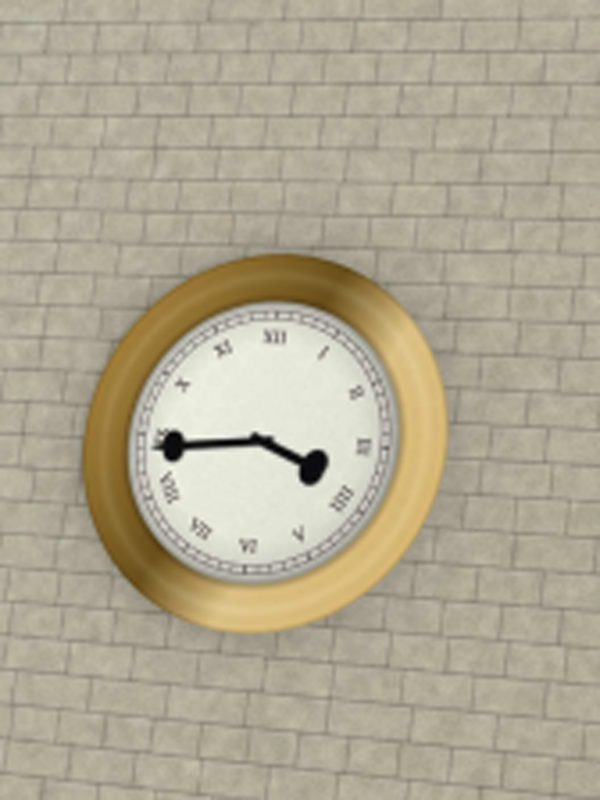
3:44
